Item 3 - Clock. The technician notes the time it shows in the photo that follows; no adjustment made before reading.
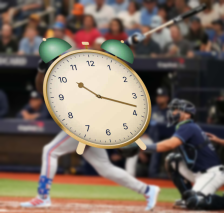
10:18
